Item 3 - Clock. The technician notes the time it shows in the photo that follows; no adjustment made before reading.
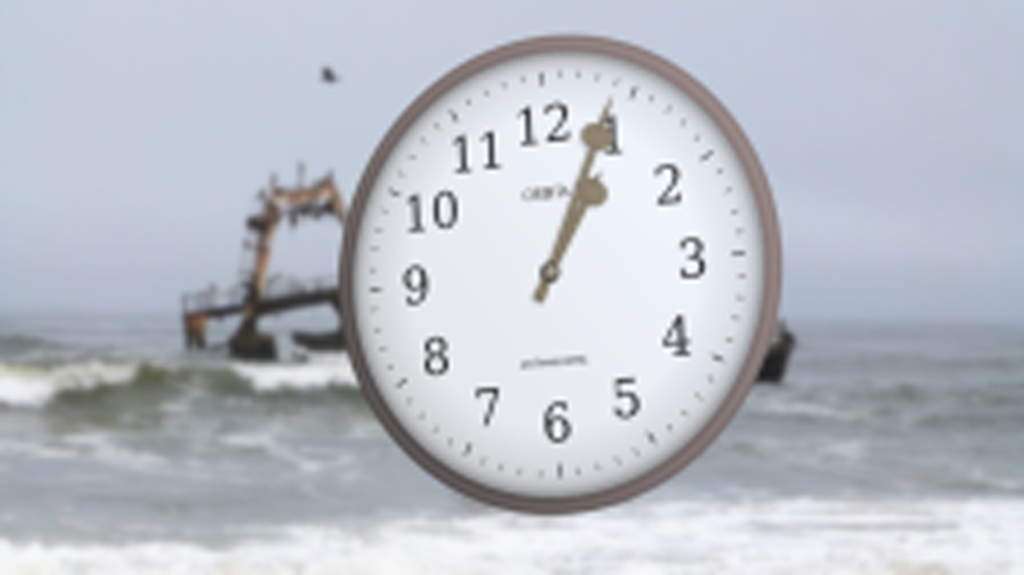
1:04
